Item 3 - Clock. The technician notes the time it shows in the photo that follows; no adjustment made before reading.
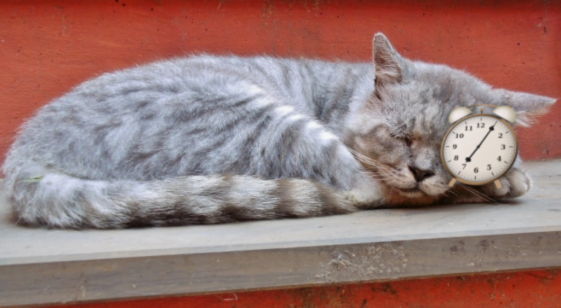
7:05
